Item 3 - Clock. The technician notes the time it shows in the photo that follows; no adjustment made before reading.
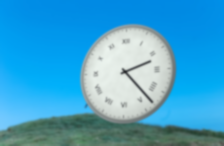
2:23
